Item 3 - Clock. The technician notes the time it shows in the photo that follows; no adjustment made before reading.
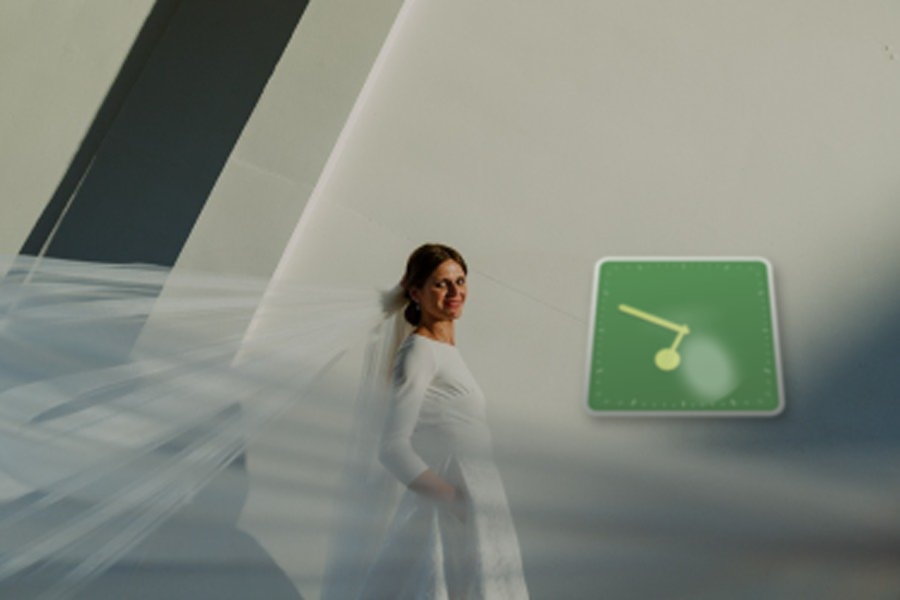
6:49
